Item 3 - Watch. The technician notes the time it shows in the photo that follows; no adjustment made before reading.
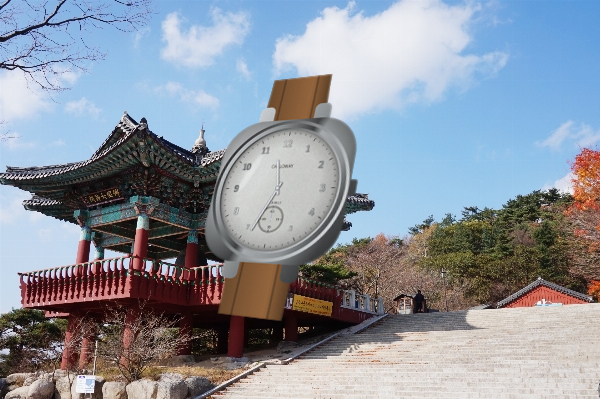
11:34
